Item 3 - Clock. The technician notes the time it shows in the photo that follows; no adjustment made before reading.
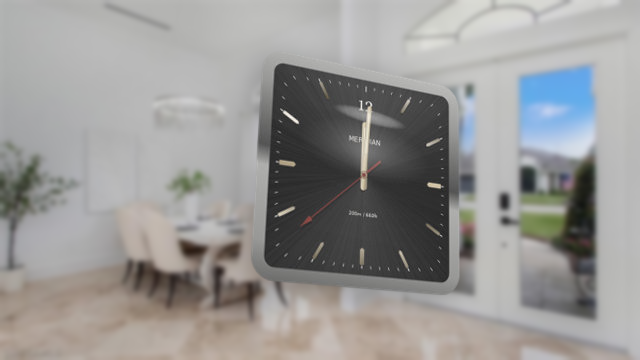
12:00:38
